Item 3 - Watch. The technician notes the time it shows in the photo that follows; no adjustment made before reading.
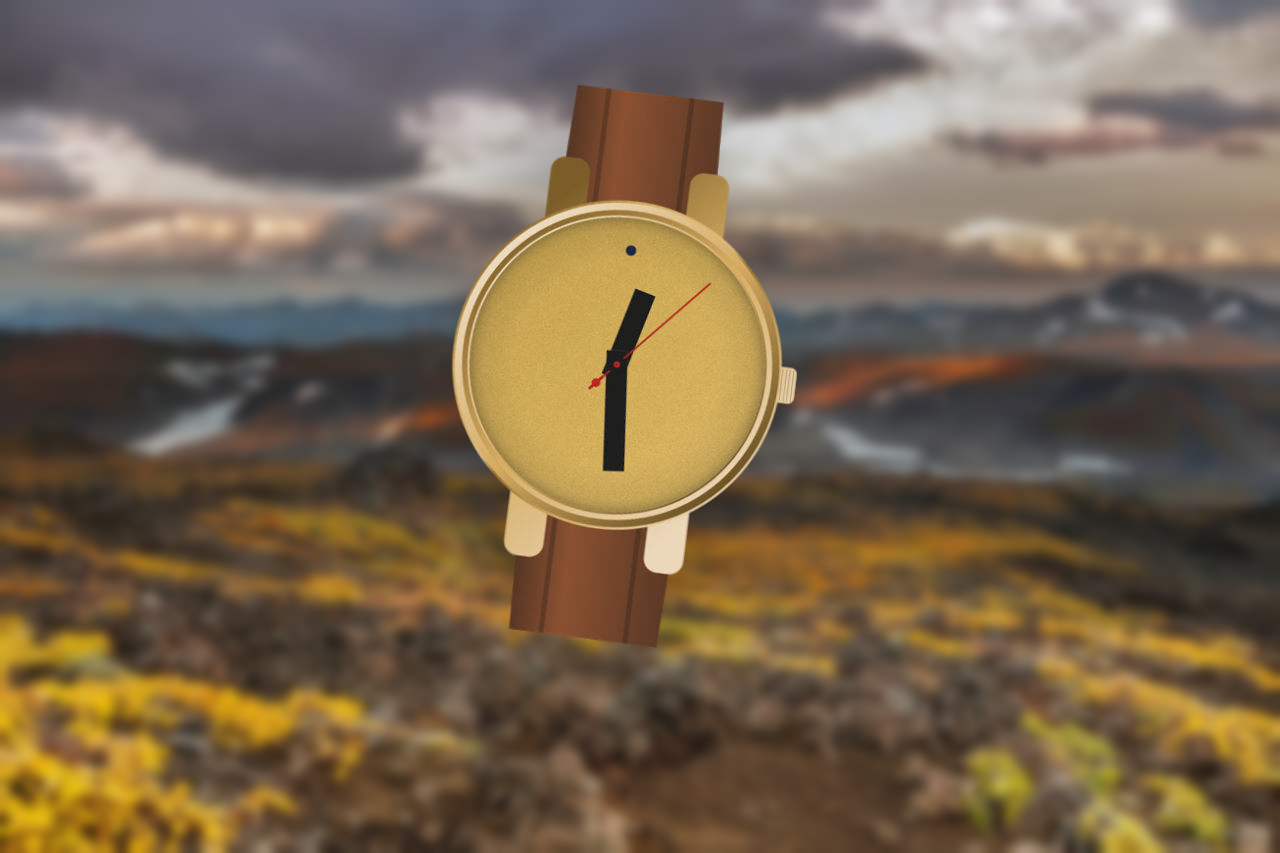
12:29:07
